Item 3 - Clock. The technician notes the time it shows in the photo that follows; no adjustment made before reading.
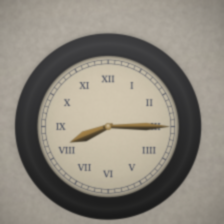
8:15
